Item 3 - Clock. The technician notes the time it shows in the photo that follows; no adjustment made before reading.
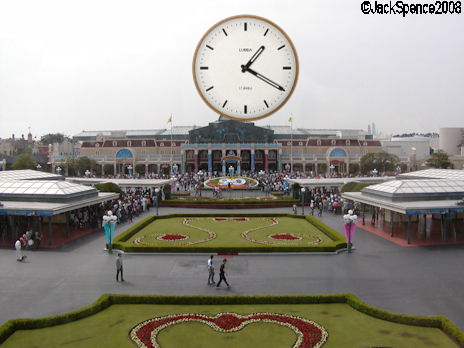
1:20
